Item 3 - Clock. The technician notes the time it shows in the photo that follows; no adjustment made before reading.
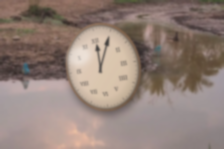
12:05
